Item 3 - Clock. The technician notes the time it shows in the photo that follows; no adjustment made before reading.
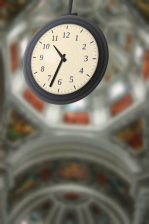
10:33
